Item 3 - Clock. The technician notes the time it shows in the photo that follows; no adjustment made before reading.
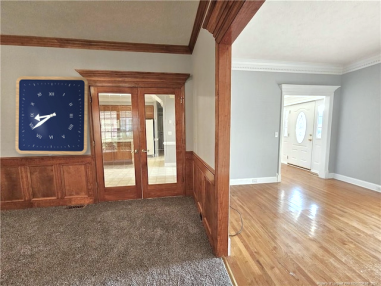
8:39
